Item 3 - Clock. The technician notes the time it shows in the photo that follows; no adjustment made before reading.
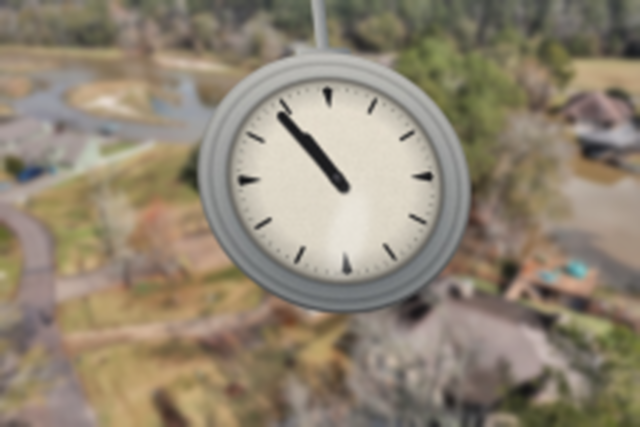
10:54
